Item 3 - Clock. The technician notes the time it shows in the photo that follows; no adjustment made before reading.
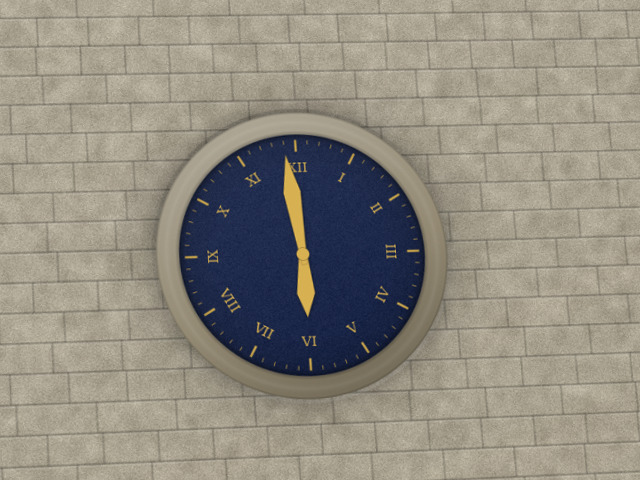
5:59
